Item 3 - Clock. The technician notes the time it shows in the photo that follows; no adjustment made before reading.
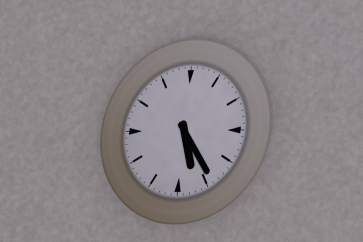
5:24
